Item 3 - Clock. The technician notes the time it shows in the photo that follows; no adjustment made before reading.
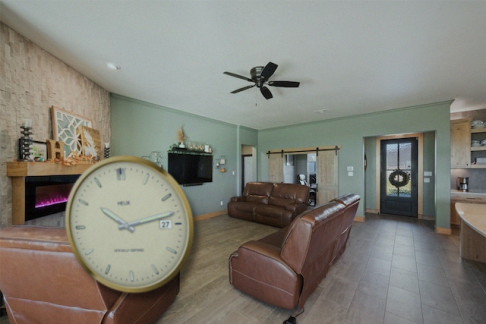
10:13
